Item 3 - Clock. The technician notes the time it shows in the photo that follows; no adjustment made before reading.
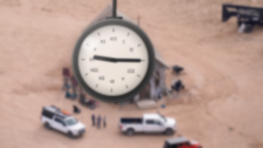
9:15
